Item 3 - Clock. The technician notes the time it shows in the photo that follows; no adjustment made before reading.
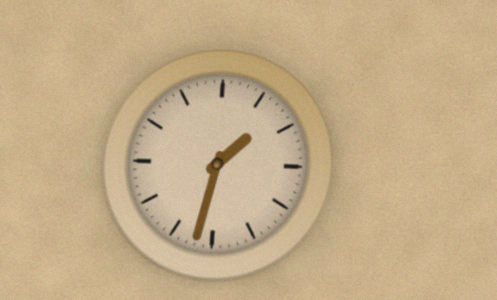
1:32
